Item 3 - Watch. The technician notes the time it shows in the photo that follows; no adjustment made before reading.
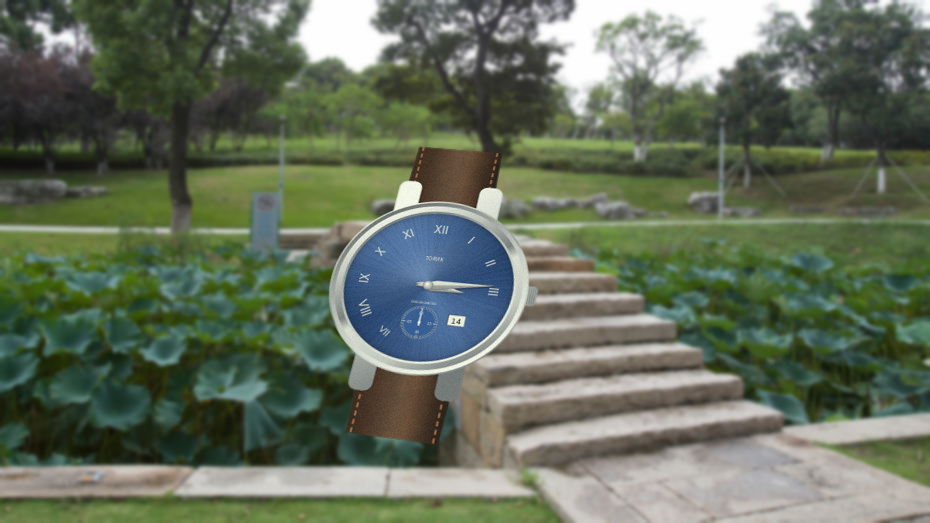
3:14
